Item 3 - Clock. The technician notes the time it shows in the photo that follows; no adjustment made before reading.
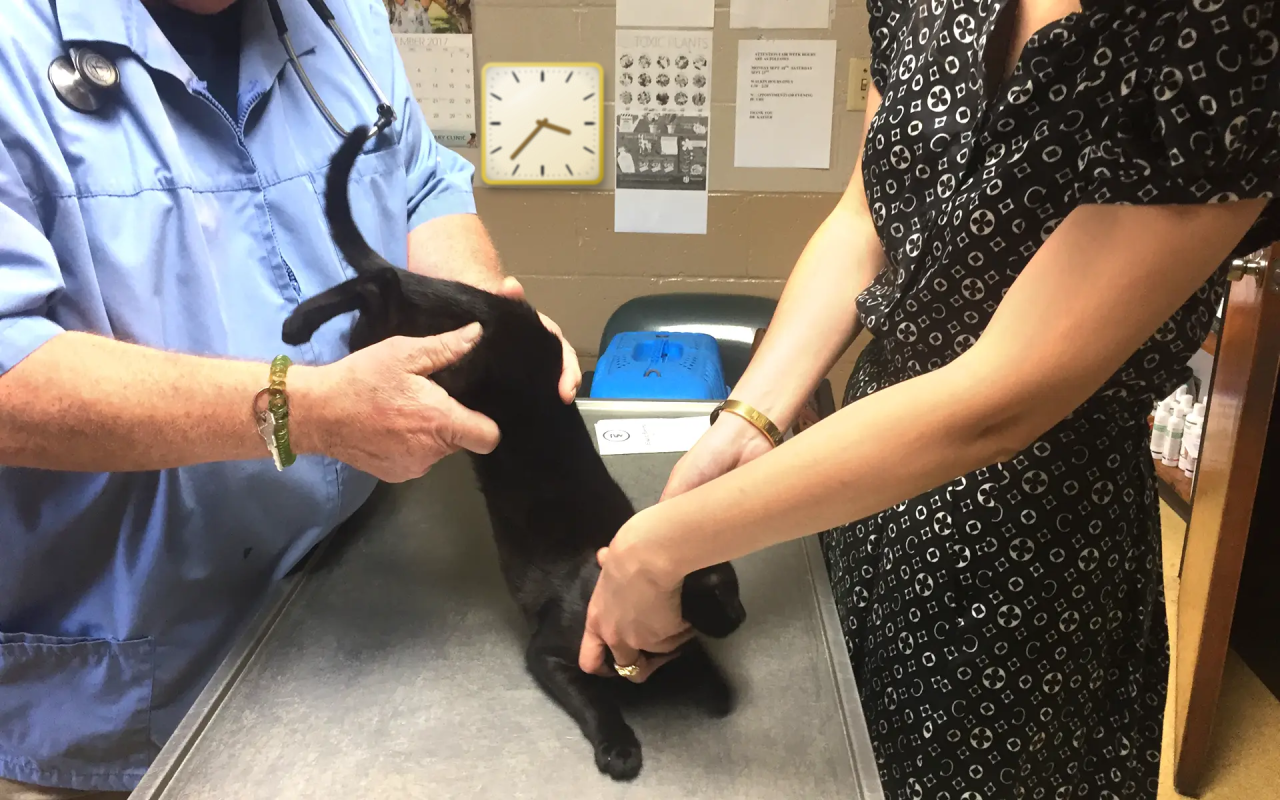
3:37
